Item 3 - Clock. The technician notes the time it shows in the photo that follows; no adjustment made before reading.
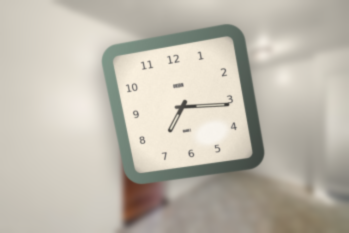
7:16
